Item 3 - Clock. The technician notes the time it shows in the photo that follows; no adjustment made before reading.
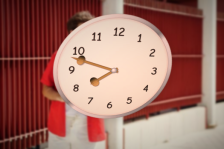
7:48
